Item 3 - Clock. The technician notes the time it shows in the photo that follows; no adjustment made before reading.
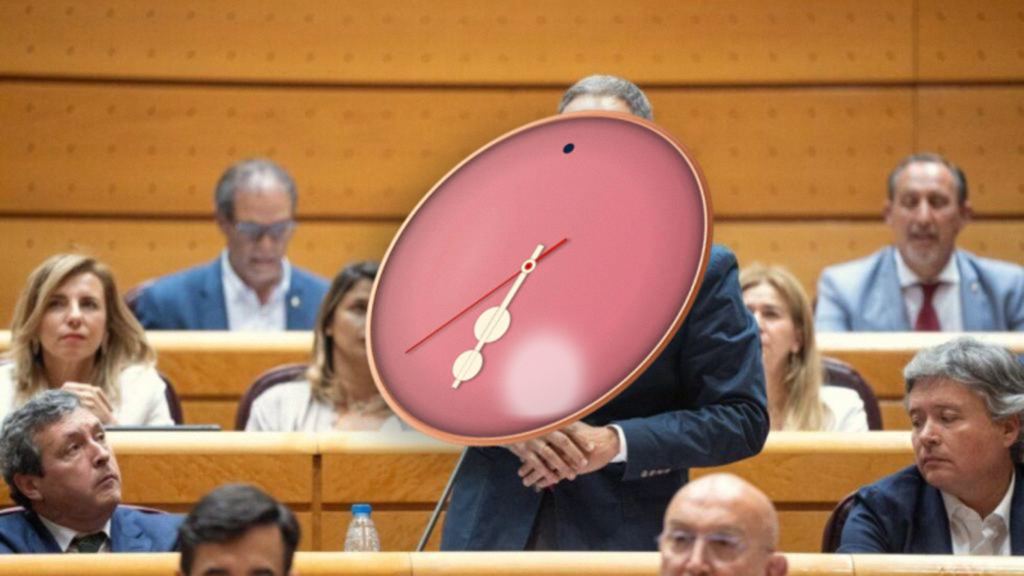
6:32:38
